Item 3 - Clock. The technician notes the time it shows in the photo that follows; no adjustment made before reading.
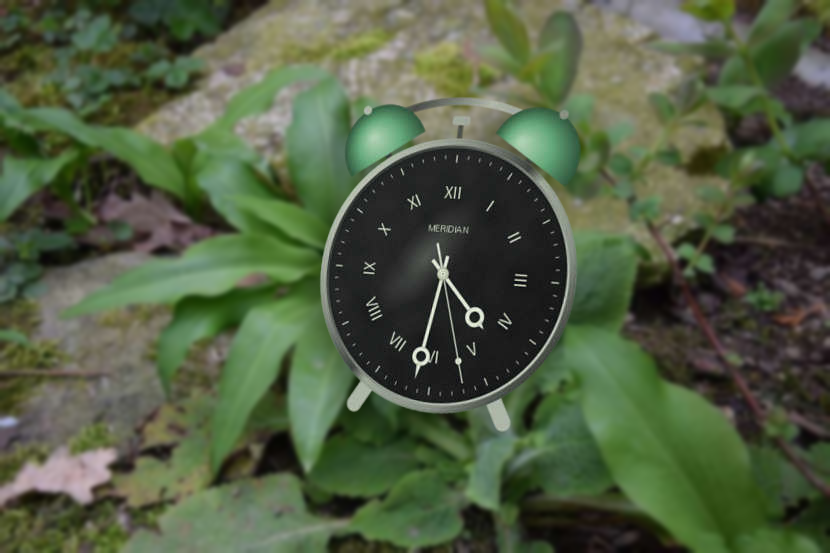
4:31:27
